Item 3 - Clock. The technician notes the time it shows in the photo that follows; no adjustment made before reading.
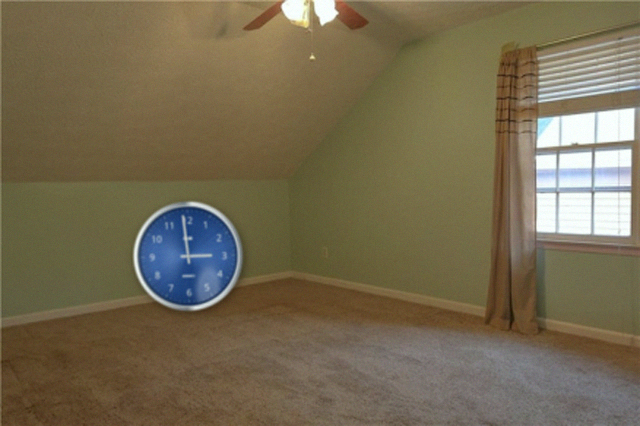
2:59
